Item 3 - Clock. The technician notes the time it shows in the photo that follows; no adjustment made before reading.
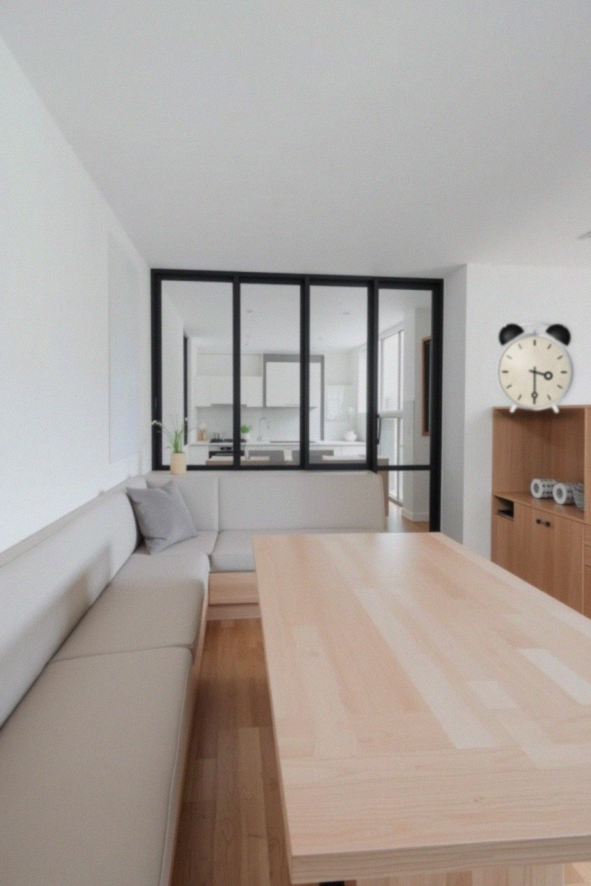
3:30
